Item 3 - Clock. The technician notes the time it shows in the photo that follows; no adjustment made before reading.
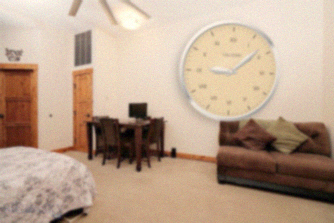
9:08
